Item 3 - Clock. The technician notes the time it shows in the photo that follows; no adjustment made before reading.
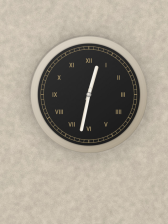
12:32
